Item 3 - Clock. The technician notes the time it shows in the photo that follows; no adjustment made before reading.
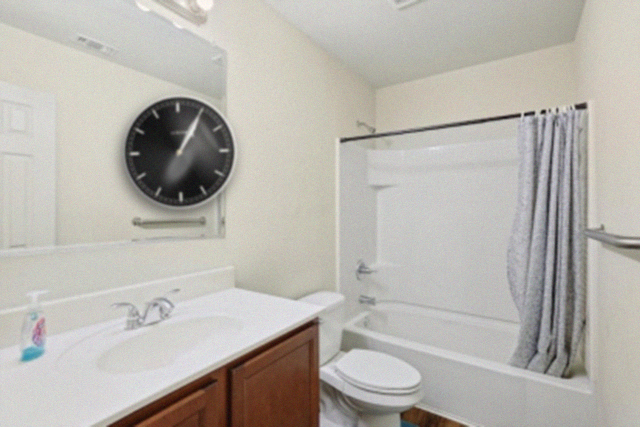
1:05
